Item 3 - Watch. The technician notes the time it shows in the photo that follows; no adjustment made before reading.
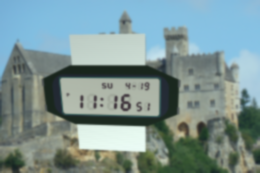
11:16
